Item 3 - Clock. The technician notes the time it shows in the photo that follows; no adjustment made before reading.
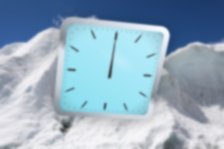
12:00
